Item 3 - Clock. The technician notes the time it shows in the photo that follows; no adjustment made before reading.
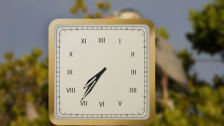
7:36
